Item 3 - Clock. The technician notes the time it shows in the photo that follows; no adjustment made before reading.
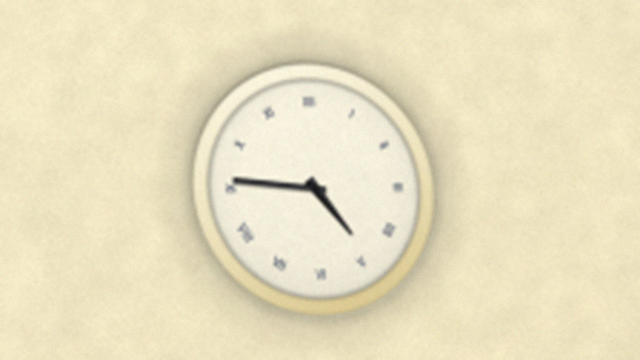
4:46
